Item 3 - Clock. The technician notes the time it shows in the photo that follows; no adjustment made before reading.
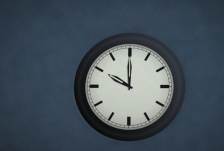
10:00
